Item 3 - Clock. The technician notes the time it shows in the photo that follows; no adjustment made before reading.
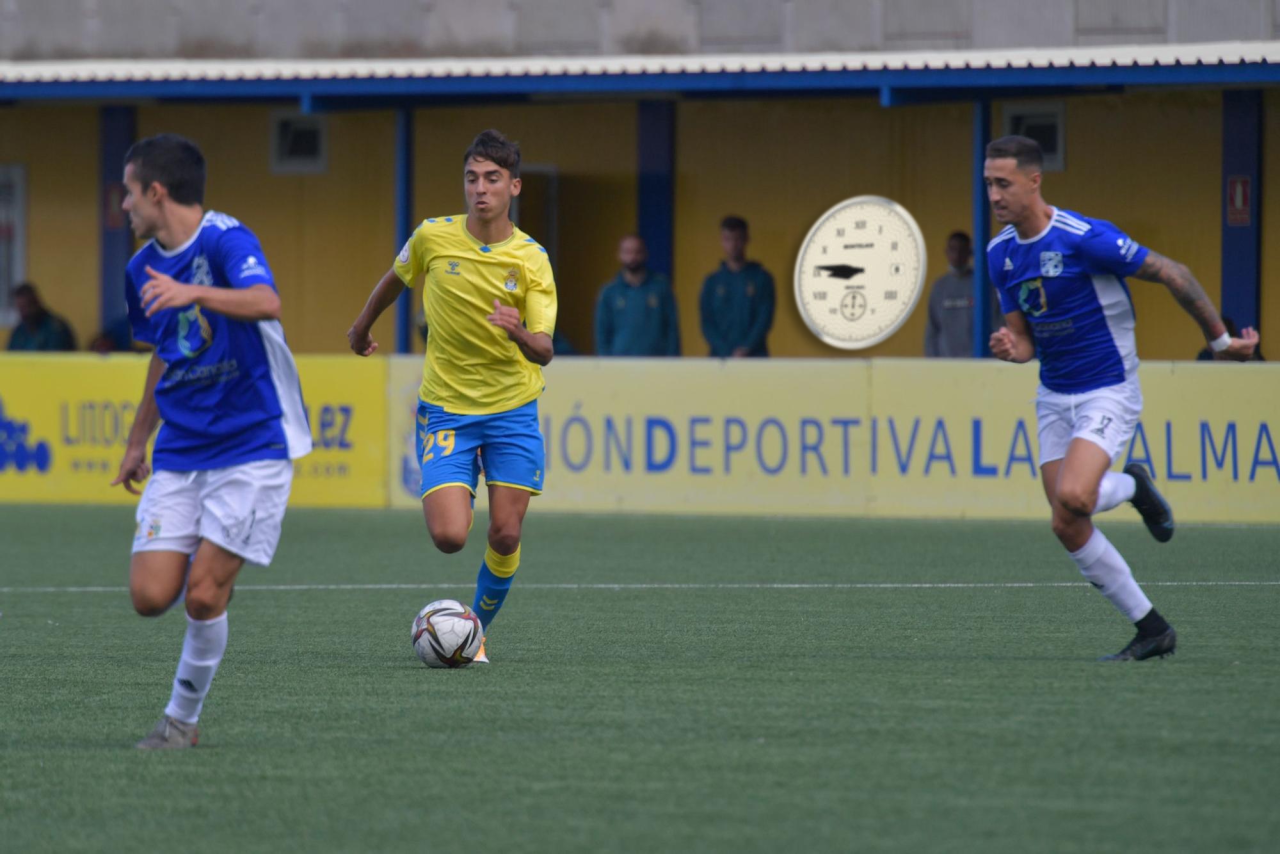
8:46
